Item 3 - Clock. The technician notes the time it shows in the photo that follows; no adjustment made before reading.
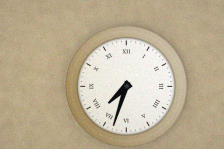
7:33
